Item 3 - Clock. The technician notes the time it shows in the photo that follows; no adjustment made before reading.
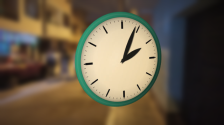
2:04
